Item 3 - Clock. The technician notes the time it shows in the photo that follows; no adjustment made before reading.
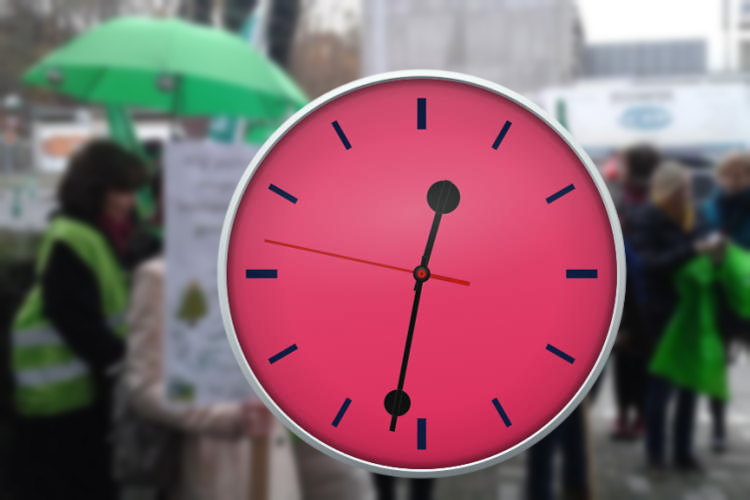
12:31:47
